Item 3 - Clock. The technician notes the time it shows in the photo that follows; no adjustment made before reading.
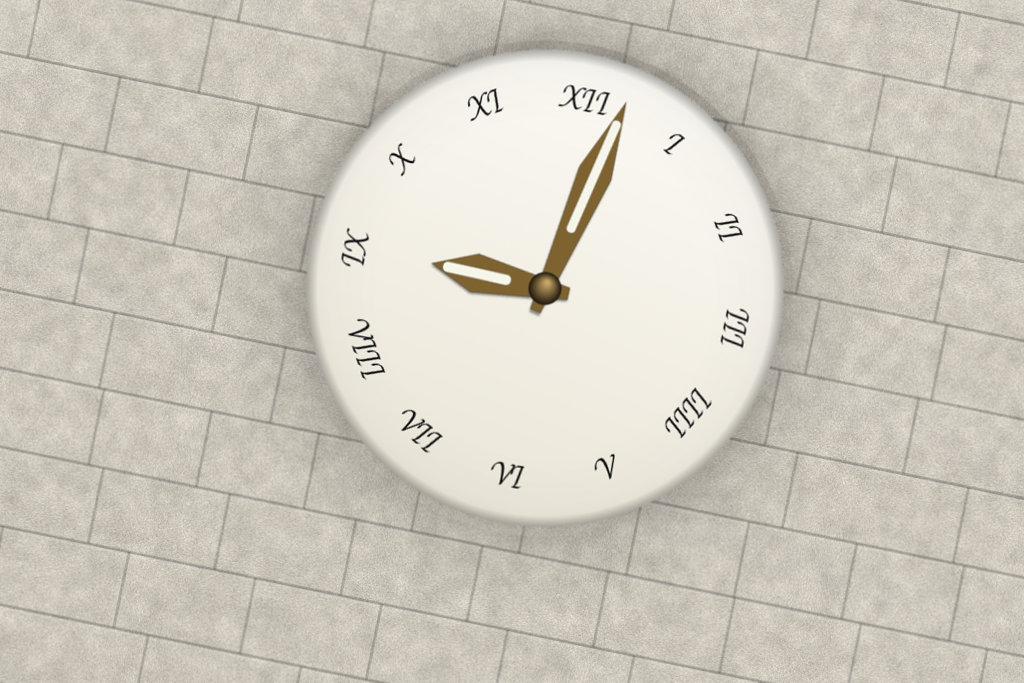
9:02
